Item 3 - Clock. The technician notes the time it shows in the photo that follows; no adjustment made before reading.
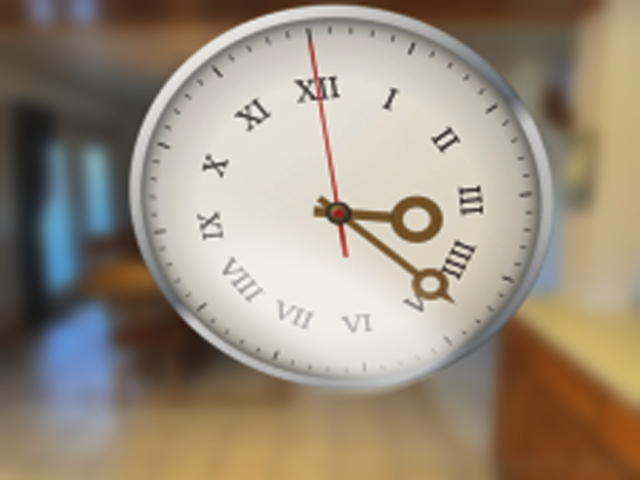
3:23:00
